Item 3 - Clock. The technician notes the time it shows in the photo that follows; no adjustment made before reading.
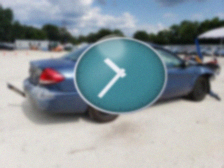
10:36
